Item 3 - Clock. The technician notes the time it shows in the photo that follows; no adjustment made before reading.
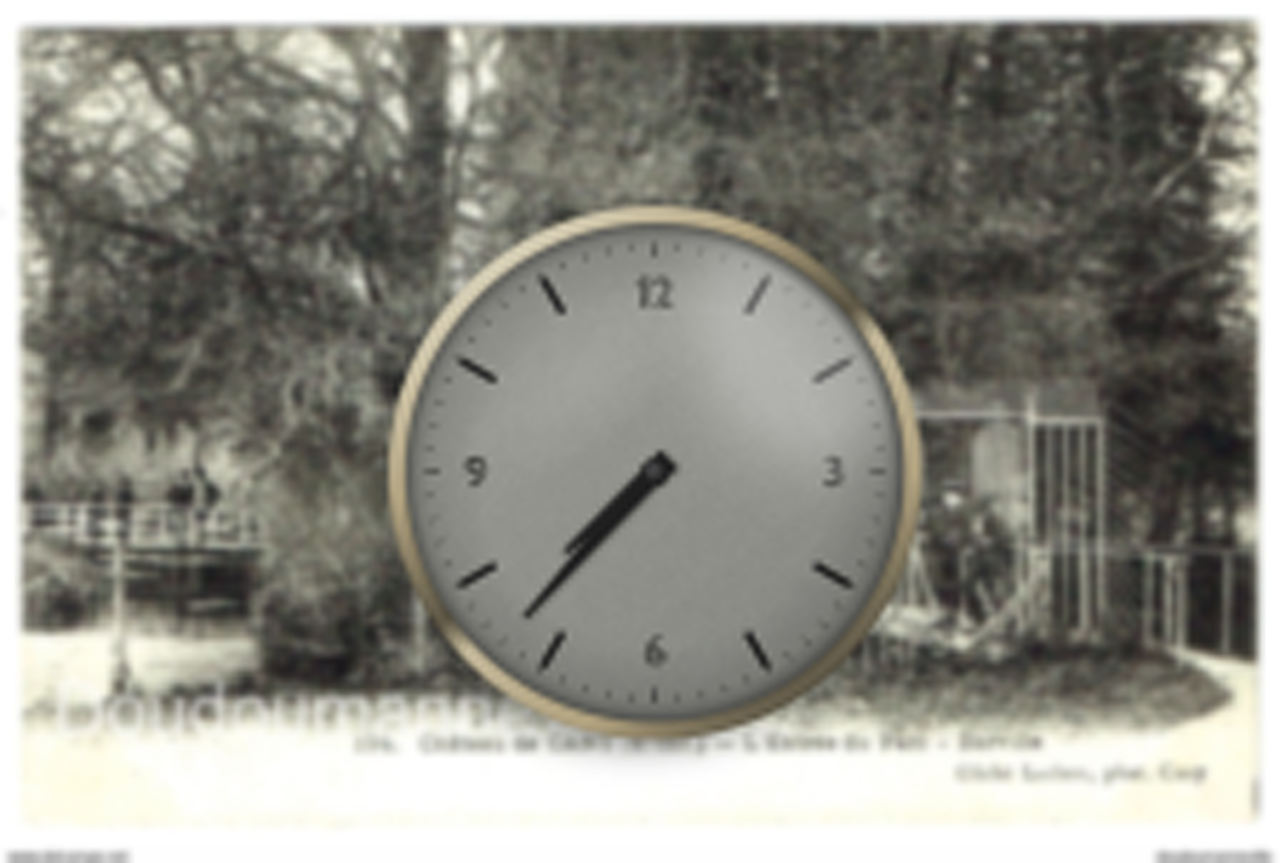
7:37
